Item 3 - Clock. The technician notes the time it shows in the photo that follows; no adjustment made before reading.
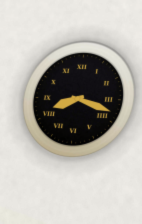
8:18
